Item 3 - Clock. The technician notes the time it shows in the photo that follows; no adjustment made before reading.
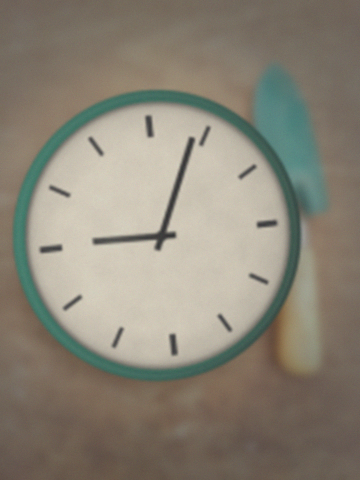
9:04
